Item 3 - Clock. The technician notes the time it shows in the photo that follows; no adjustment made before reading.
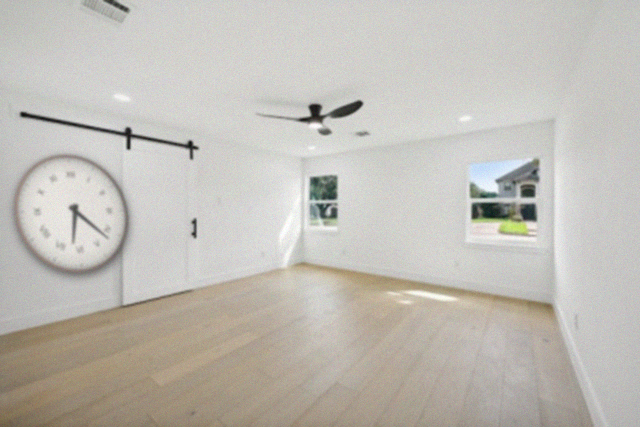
6:22
